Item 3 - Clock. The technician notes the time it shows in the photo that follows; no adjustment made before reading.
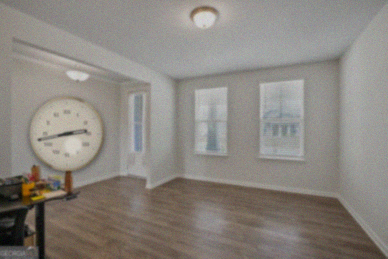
2:43
